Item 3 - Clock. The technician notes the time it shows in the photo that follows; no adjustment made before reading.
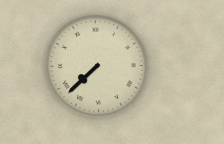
7:38
